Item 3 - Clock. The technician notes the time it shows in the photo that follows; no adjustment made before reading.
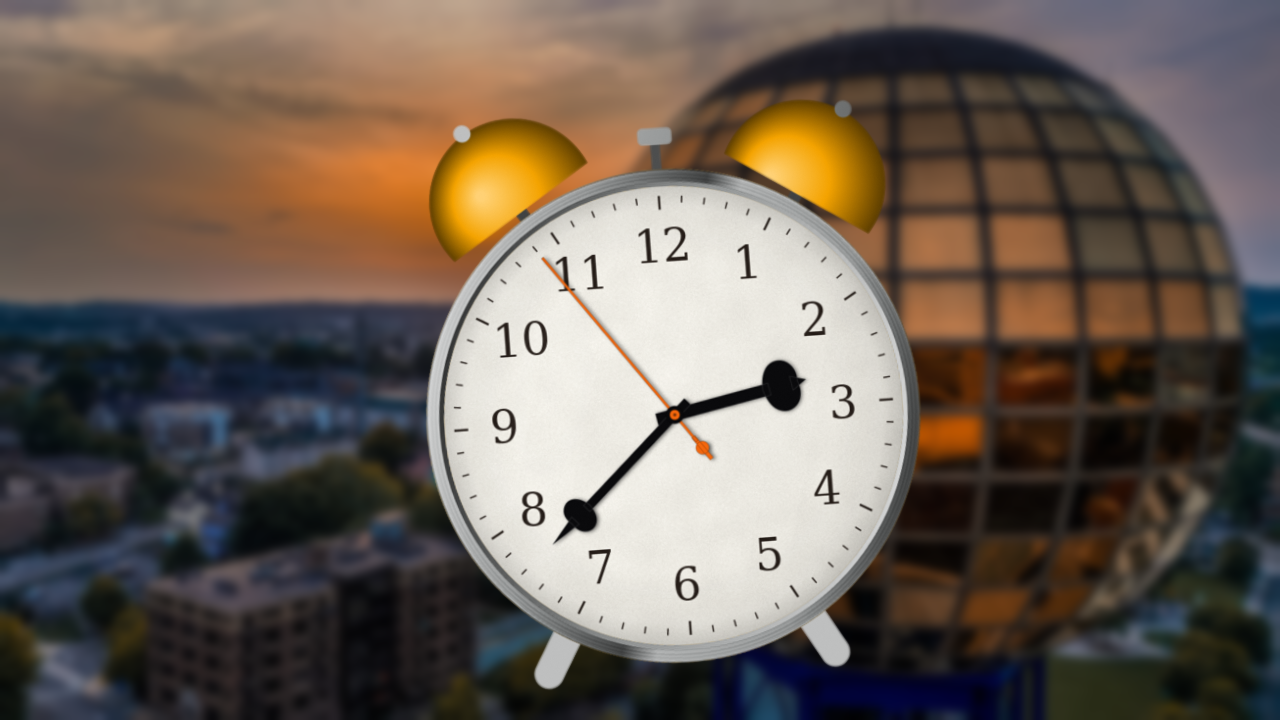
2:37:54
